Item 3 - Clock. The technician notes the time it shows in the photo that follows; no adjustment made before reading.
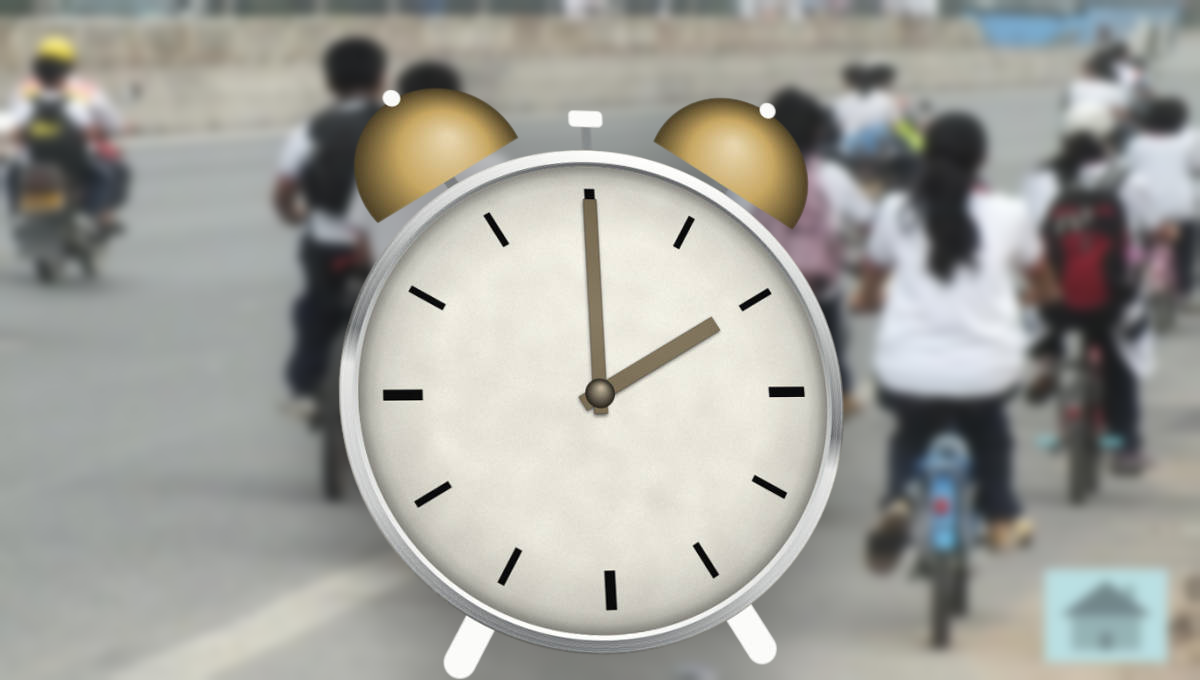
2:00
